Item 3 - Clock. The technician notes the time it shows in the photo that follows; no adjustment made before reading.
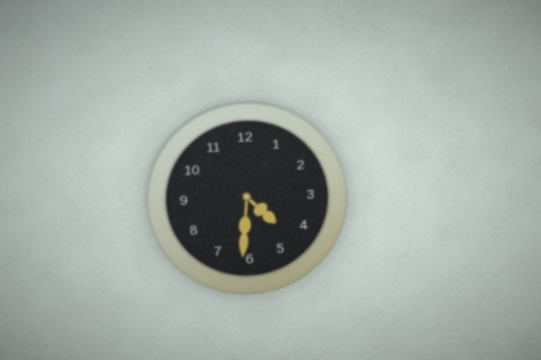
4:31
